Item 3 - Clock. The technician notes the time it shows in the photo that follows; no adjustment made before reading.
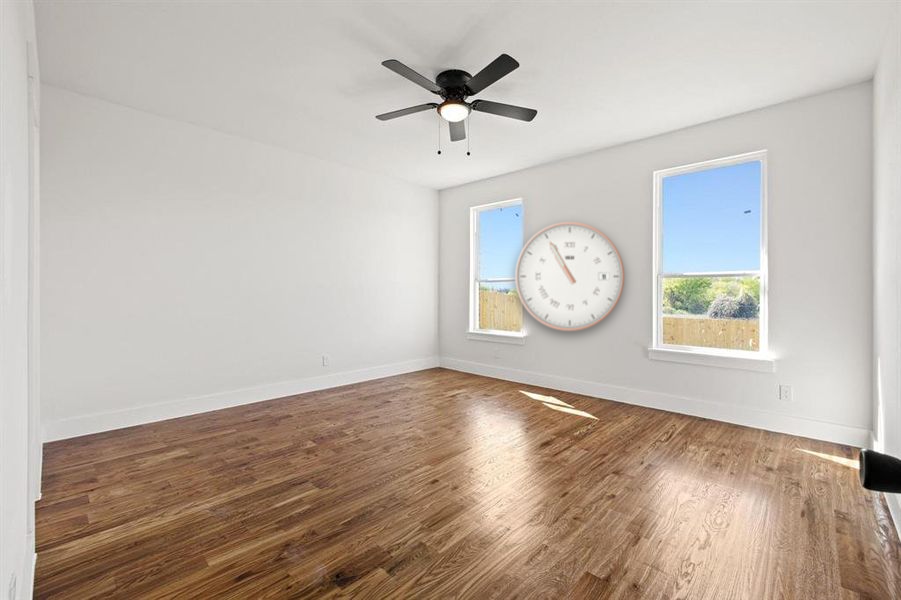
10:55
